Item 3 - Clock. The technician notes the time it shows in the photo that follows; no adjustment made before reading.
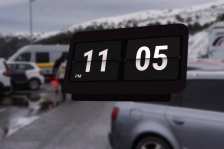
11:05
